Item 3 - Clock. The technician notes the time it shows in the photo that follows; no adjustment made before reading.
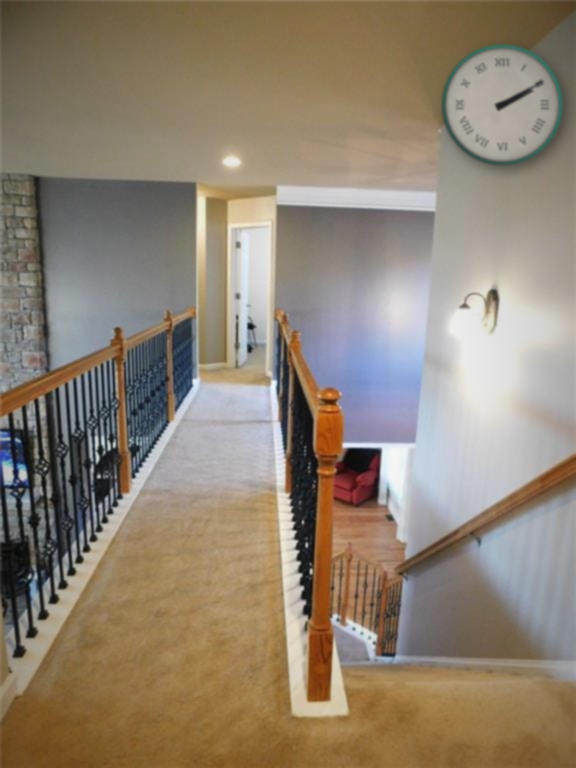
2:10
